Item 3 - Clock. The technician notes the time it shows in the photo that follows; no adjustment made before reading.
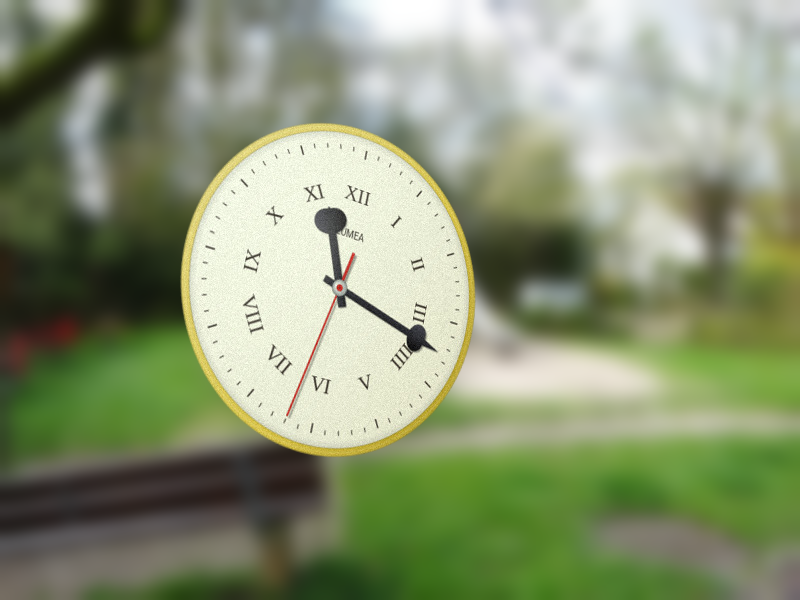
11:17:32
